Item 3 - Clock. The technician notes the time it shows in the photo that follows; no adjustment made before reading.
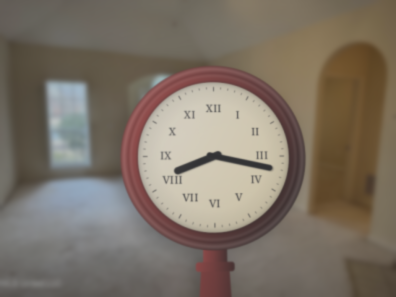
8:17
